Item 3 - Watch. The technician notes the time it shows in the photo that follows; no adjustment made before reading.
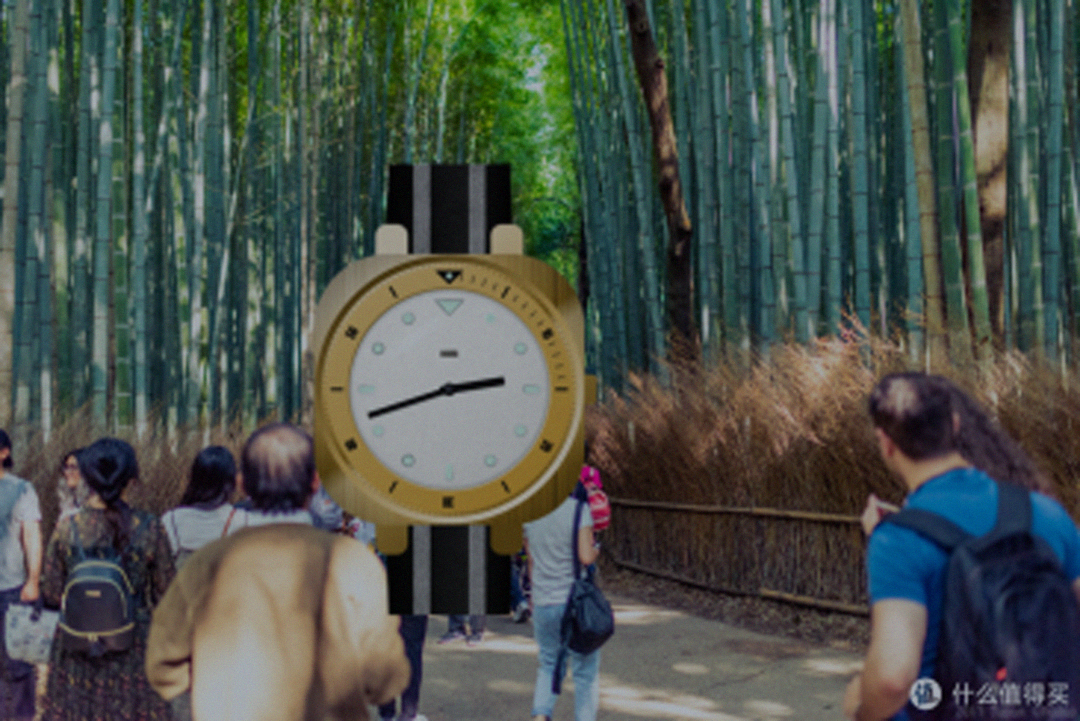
2:42
